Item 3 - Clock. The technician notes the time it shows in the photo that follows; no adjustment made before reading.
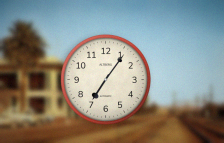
7:06
